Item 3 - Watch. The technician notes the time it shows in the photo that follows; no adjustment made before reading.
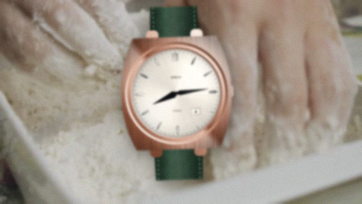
8:14
